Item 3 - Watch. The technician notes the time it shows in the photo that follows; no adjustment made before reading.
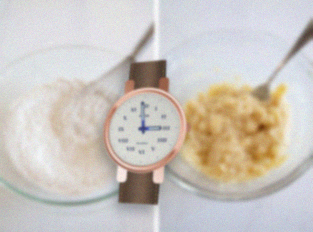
2:59
